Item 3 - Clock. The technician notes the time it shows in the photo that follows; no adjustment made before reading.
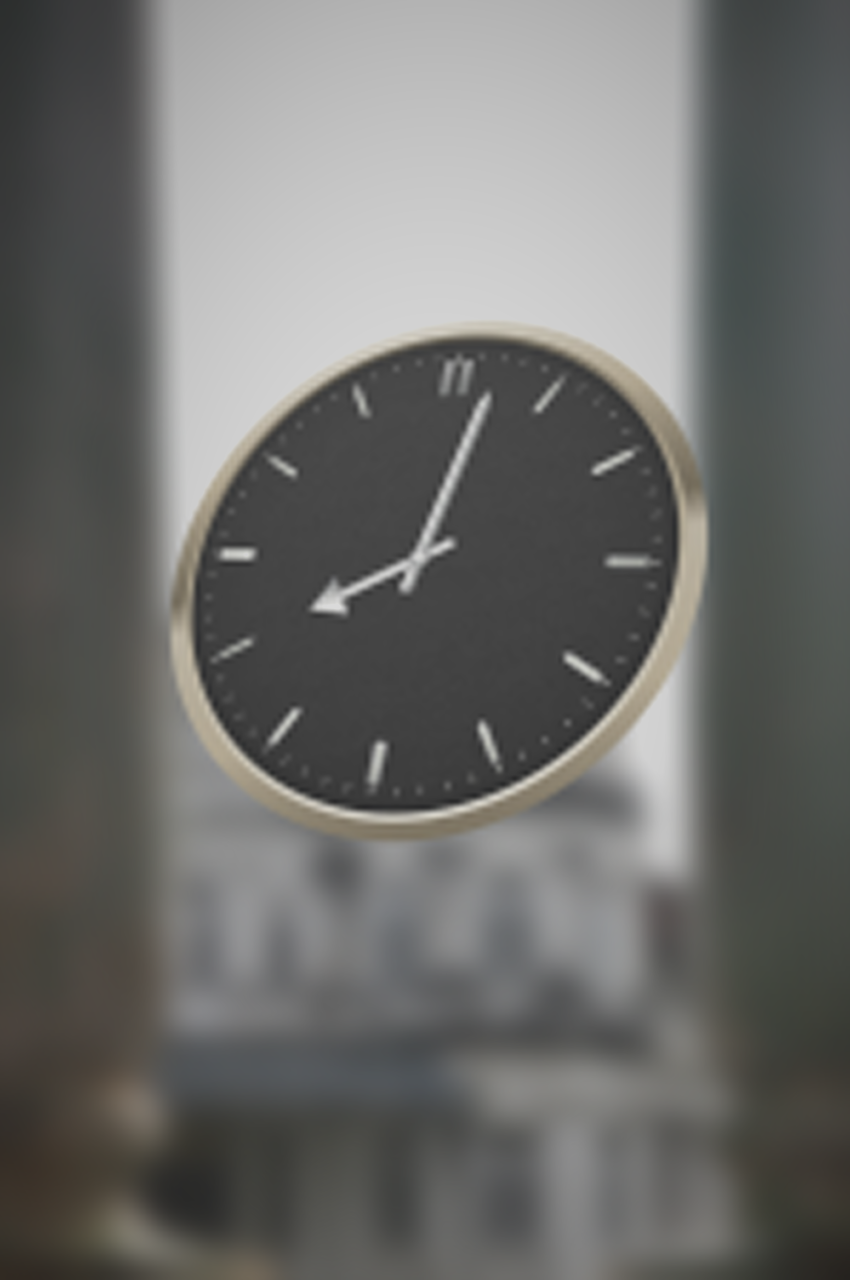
8:02
